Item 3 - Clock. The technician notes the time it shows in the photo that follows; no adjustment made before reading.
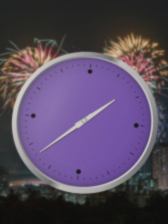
1:38
